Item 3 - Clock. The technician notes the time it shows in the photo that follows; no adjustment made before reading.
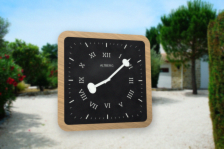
8:08
